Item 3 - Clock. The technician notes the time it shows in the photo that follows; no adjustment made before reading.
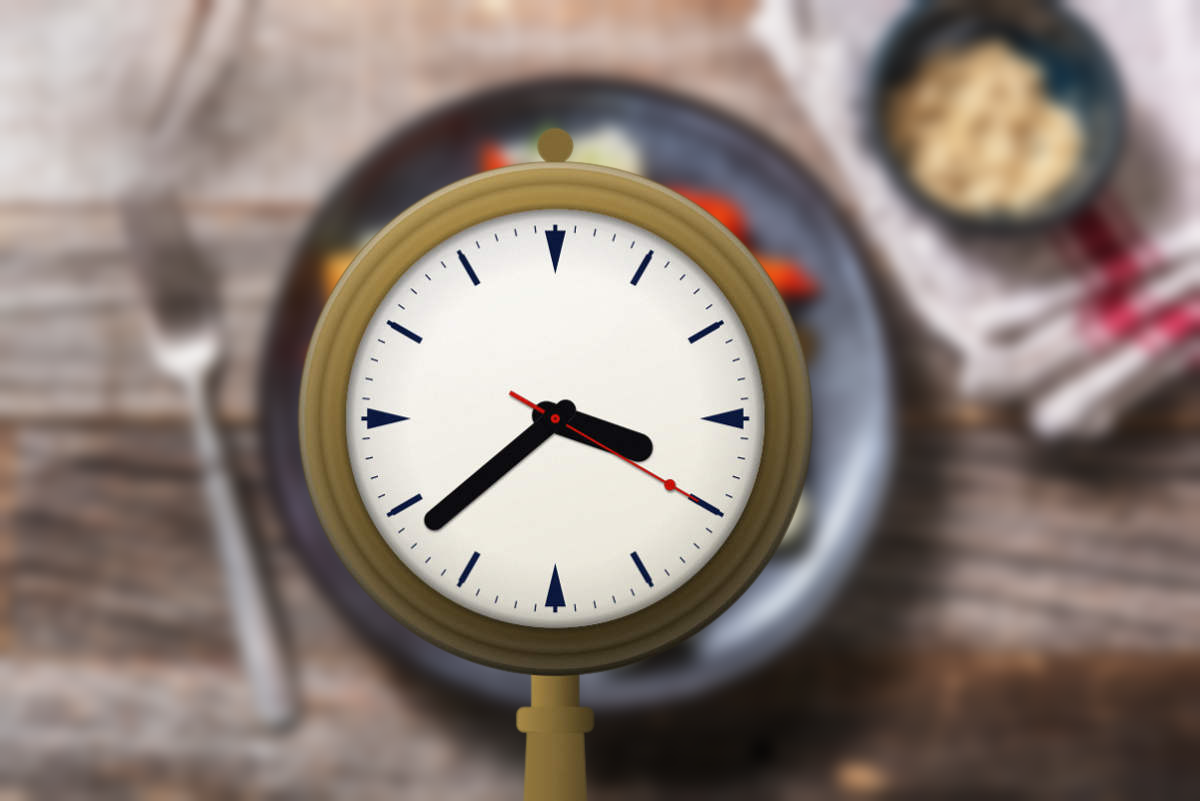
3:38:20
